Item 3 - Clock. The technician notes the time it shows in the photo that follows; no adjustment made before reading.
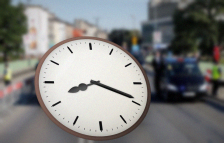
8:19
